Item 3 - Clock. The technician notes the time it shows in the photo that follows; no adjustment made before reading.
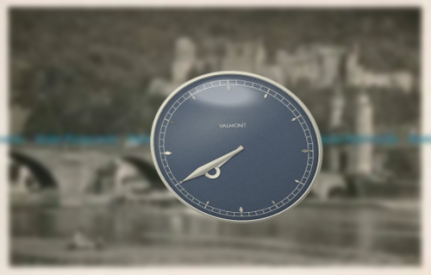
7:40
